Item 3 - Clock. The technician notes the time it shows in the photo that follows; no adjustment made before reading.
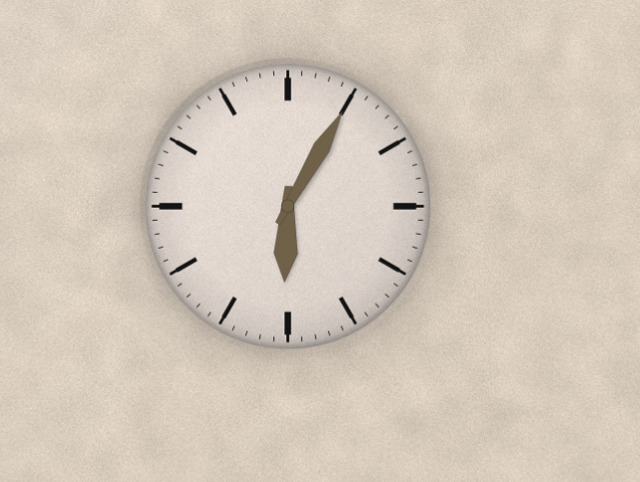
6:05
